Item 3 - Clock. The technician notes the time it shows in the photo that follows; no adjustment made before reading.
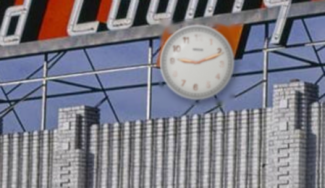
9:11
